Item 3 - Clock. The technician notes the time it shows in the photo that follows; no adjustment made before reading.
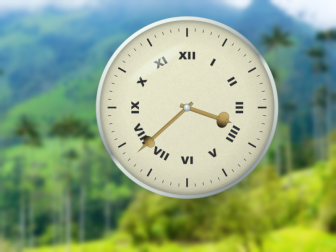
3:38
